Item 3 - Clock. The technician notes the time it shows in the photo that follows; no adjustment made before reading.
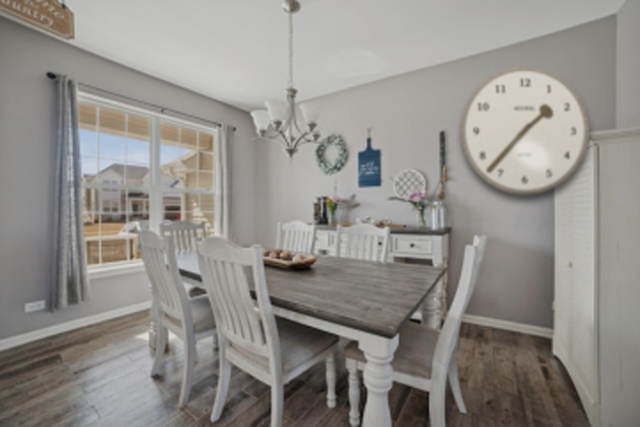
1:37
